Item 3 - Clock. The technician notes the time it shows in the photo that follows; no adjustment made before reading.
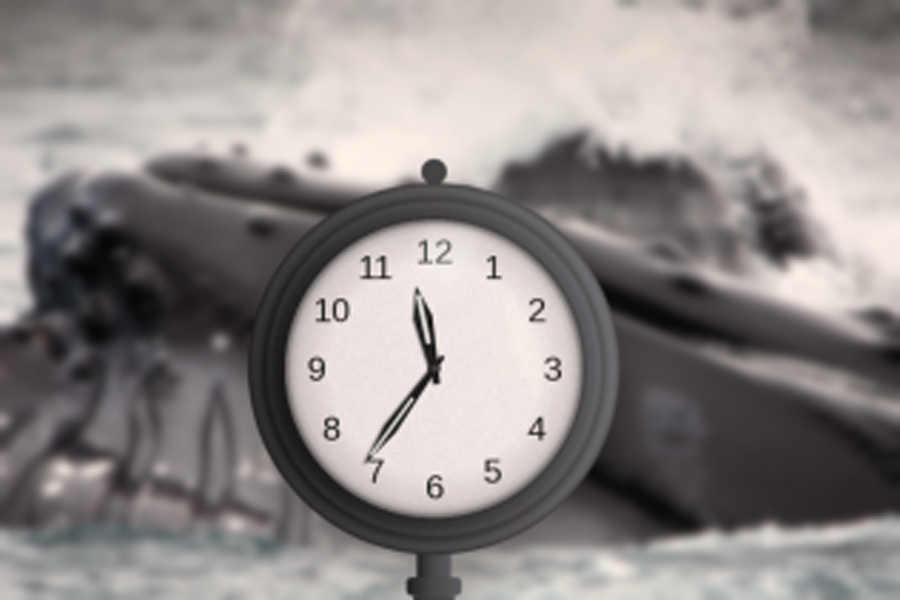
11:36
